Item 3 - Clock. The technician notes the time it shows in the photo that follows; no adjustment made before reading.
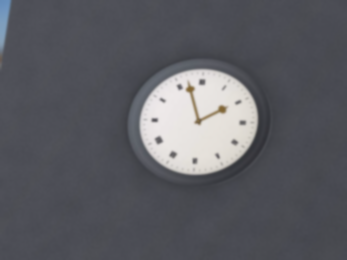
1:57
